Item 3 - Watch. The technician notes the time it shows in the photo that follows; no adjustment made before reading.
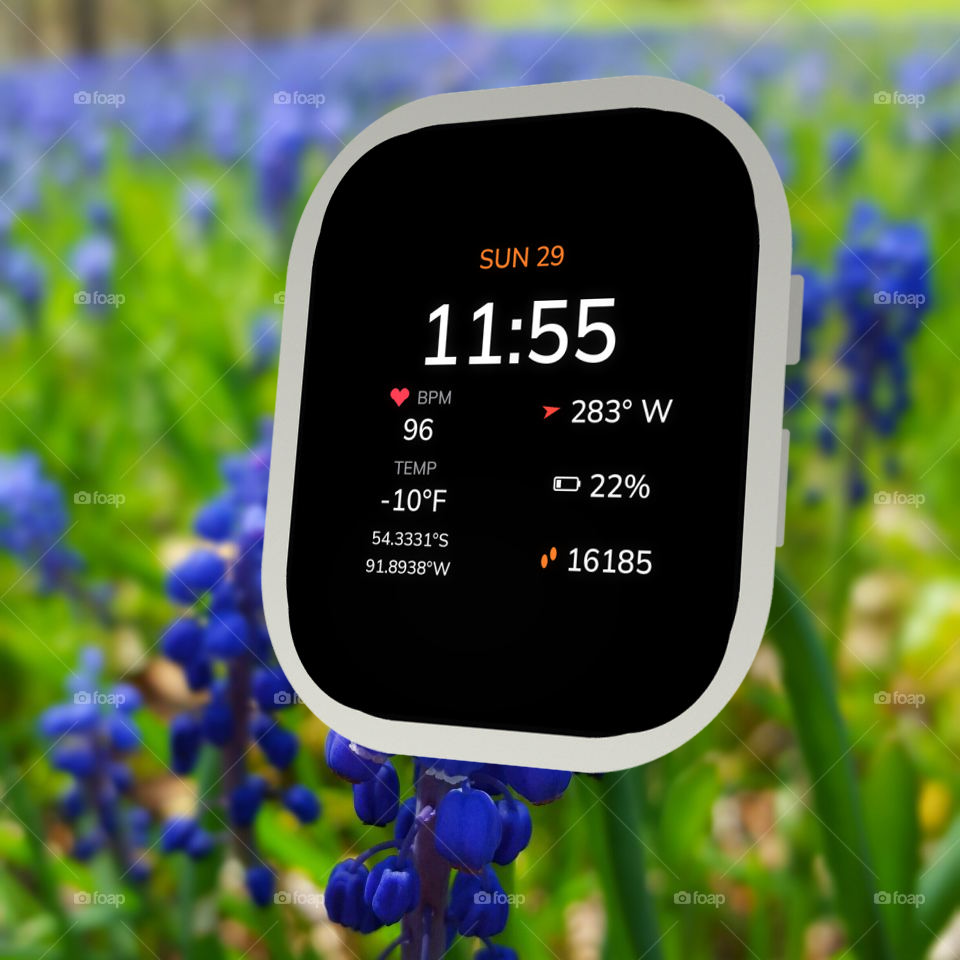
11:55
